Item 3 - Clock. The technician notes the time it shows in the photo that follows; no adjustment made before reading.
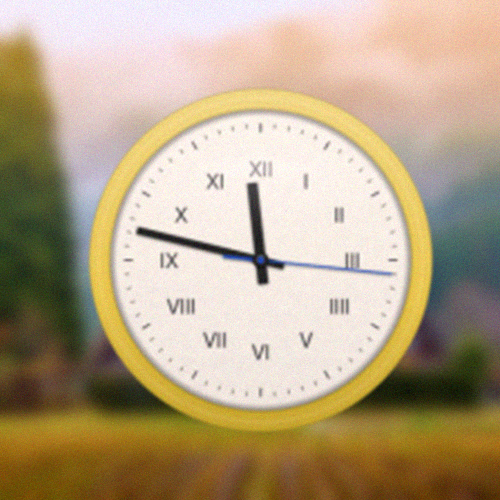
11:47:16
